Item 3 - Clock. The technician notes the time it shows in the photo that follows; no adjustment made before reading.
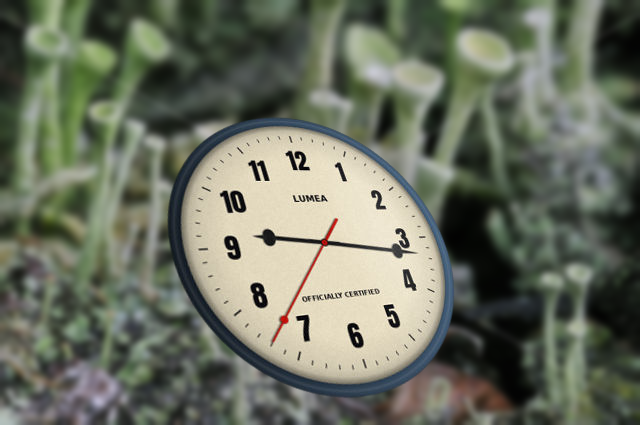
9:16:37
